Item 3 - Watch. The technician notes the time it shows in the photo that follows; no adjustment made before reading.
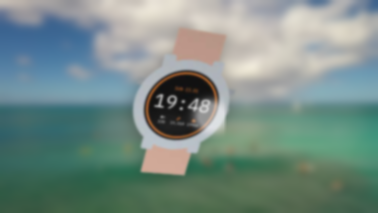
19:48
